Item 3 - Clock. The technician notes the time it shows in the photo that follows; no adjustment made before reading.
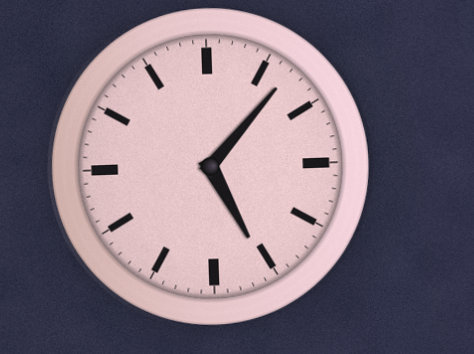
5:07
